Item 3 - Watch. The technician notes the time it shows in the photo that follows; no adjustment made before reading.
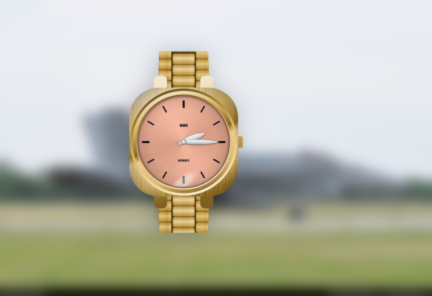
2:15
